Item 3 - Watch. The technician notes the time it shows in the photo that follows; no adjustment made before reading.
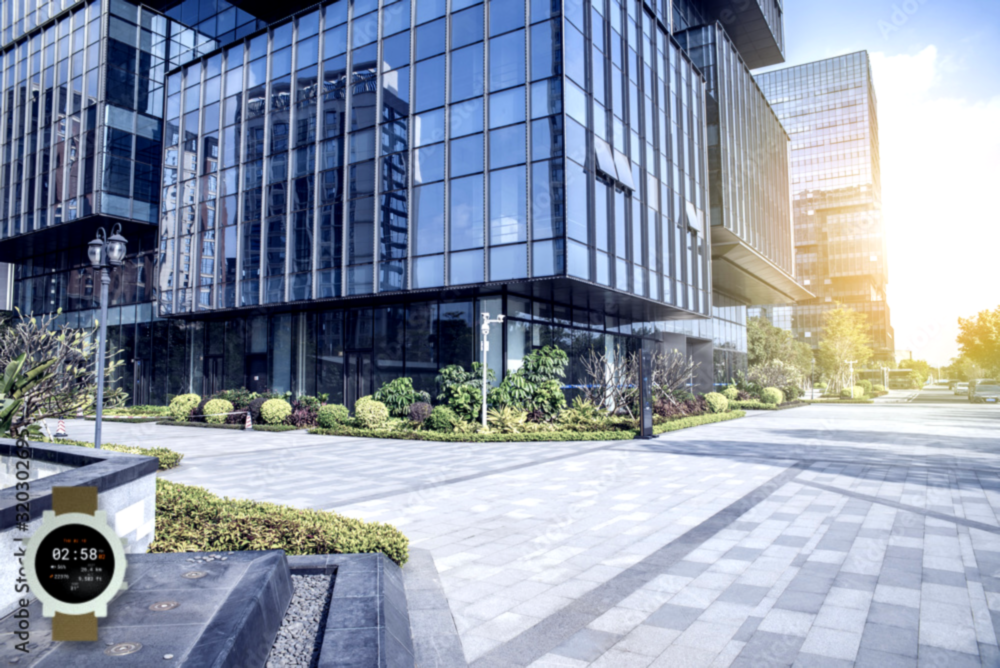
2:58
